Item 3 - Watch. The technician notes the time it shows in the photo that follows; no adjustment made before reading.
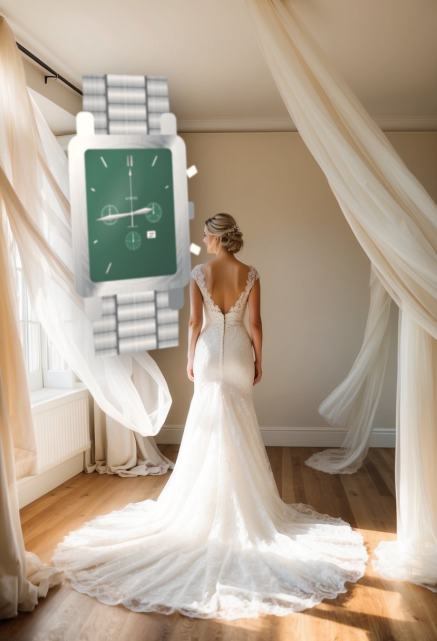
2:44
